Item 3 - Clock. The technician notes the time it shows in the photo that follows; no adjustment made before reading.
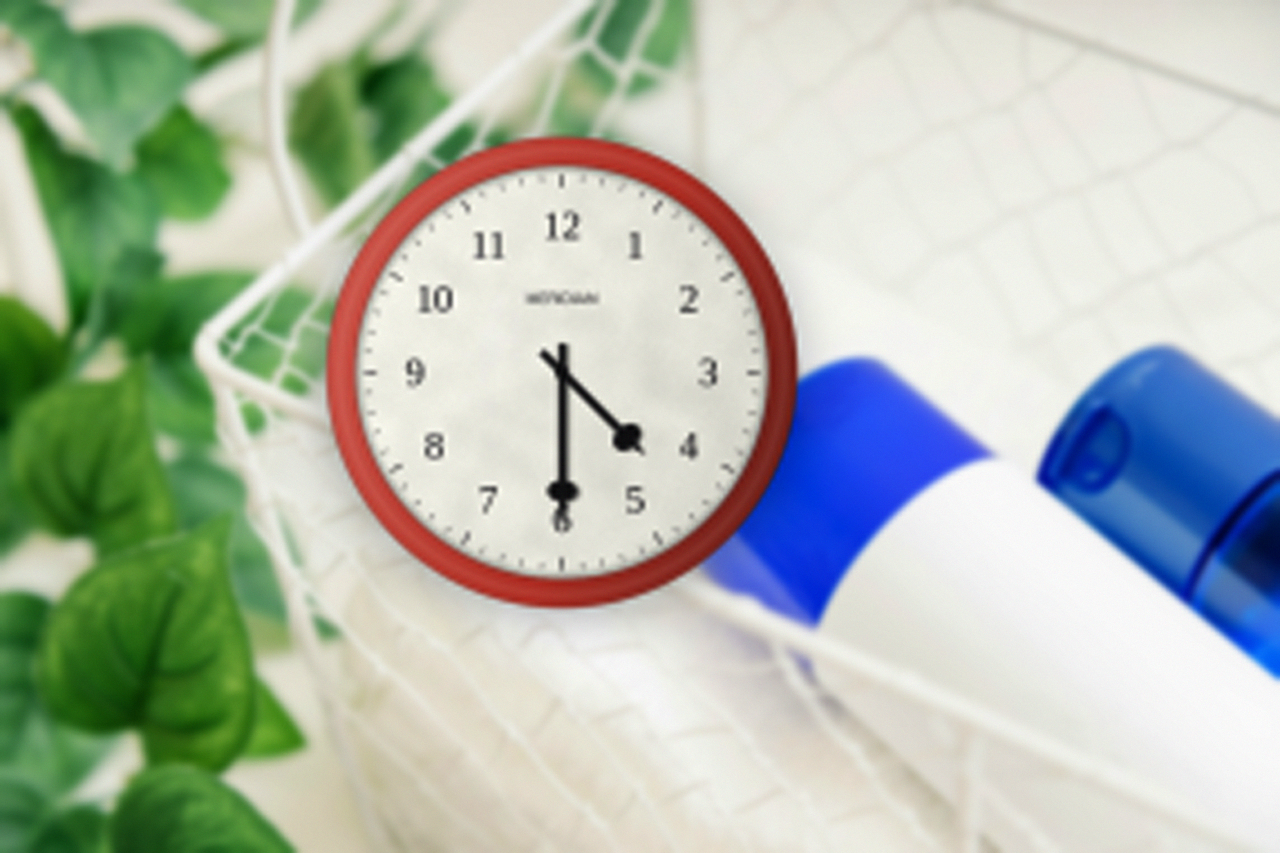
4:30
